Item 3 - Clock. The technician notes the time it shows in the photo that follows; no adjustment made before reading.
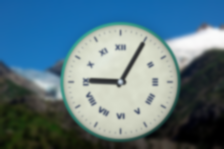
9:05
